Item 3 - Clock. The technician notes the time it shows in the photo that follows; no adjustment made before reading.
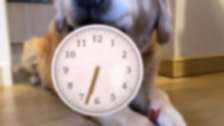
6:33
